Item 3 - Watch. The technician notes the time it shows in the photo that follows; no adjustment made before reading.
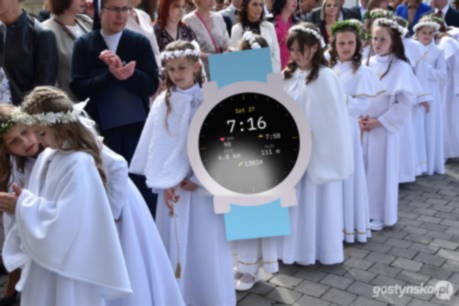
7:16
